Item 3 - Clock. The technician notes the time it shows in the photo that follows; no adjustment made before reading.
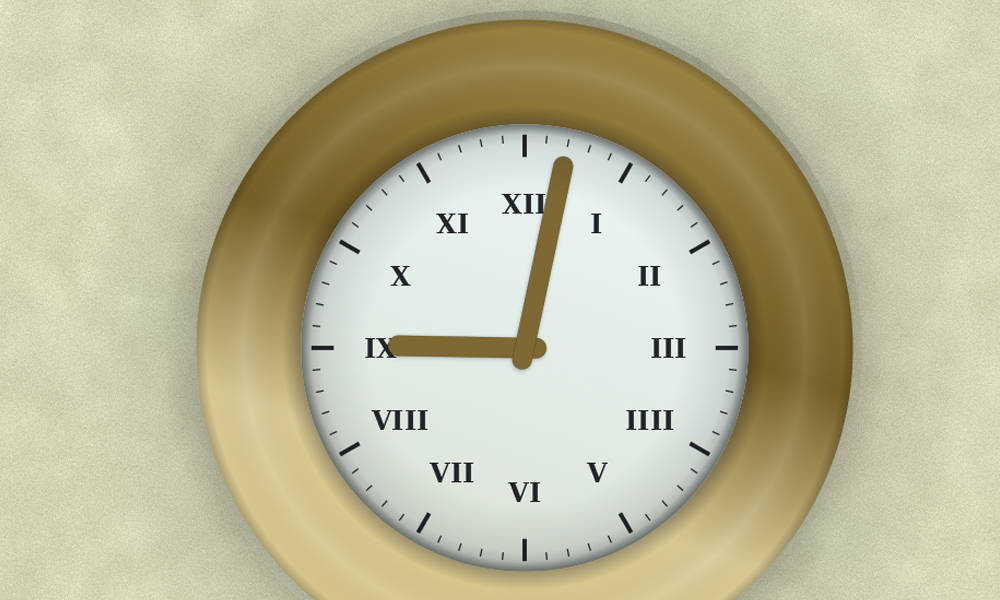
9:02
